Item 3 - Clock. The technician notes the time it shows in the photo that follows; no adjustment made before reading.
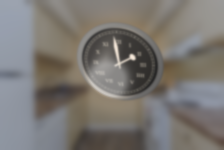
1:59
